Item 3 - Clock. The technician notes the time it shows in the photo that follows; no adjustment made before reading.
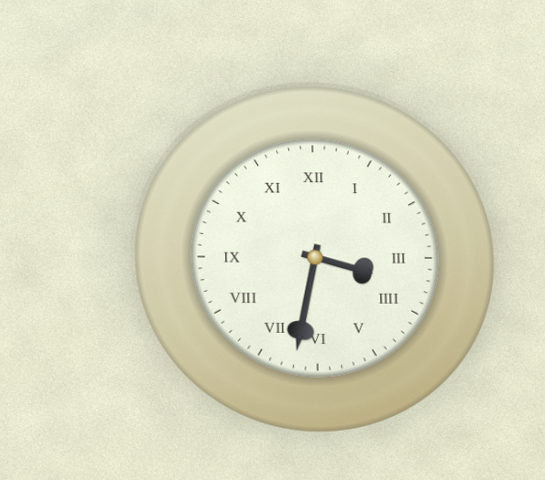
3:32
